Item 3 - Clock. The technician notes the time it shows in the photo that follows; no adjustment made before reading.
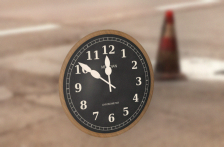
11:51
